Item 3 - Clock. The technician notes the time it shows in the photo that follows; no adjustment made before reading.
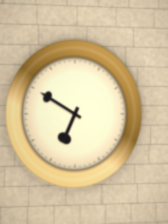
6:50
